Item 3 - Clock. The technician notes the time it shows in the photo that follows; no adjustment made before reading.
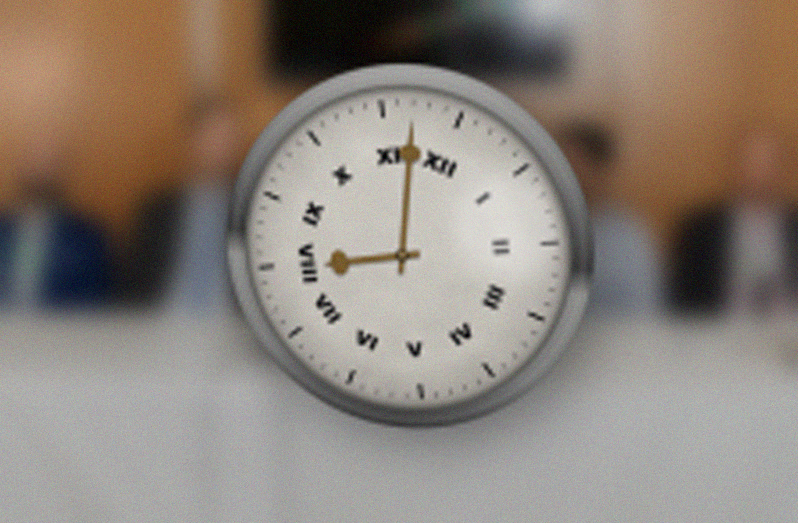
7:57
